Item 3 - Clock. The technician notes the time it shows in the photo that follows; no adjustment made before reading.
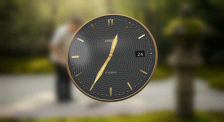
12:35
